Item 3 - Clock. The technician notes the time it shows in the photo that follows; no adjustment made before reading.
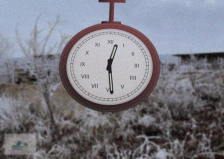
12:29
